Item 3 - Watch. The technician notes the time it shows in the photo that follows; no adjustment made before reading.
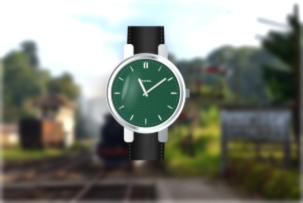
11:09
